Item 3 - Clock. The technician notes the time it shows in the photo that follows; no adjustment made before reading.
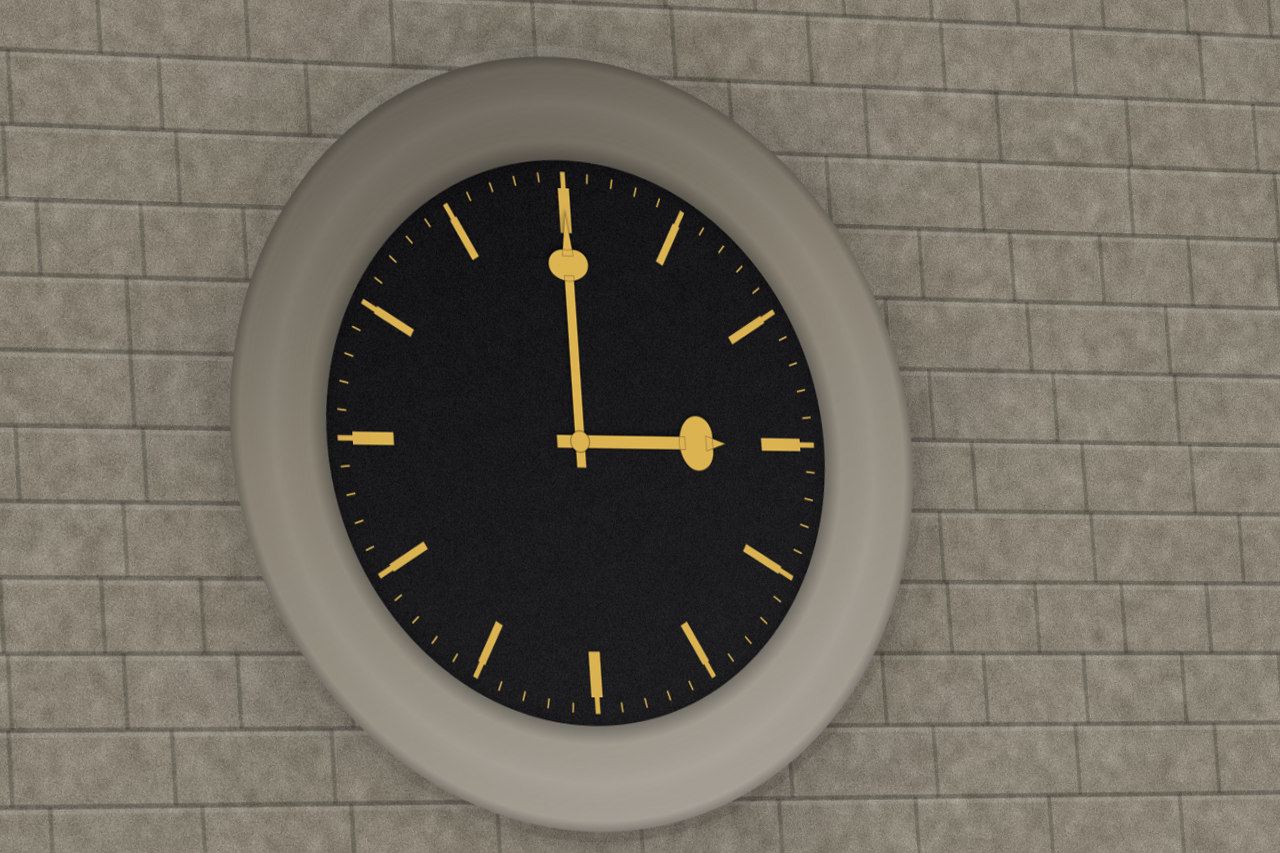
3:00
